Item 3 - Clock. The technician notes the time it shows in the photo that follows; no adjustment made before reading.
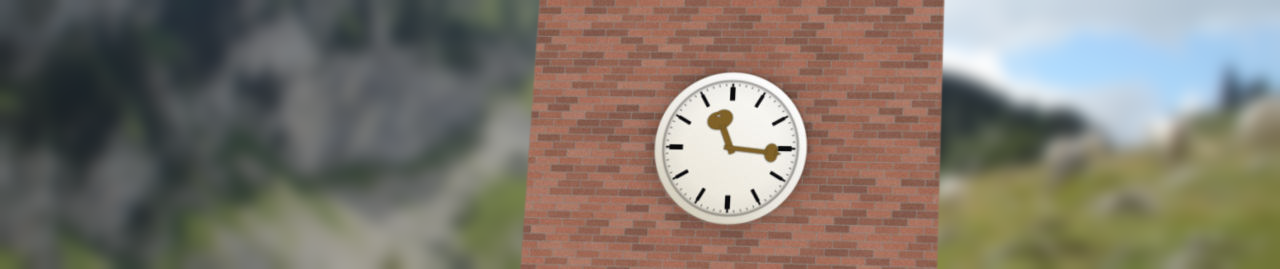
11:16
